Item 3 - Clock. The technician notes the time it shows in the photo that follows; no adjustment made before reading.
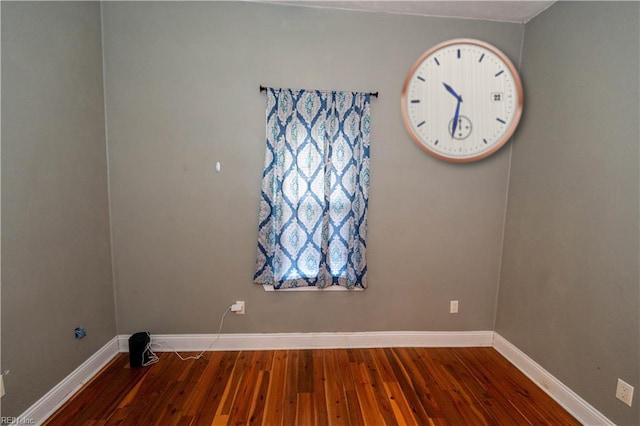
10:32
